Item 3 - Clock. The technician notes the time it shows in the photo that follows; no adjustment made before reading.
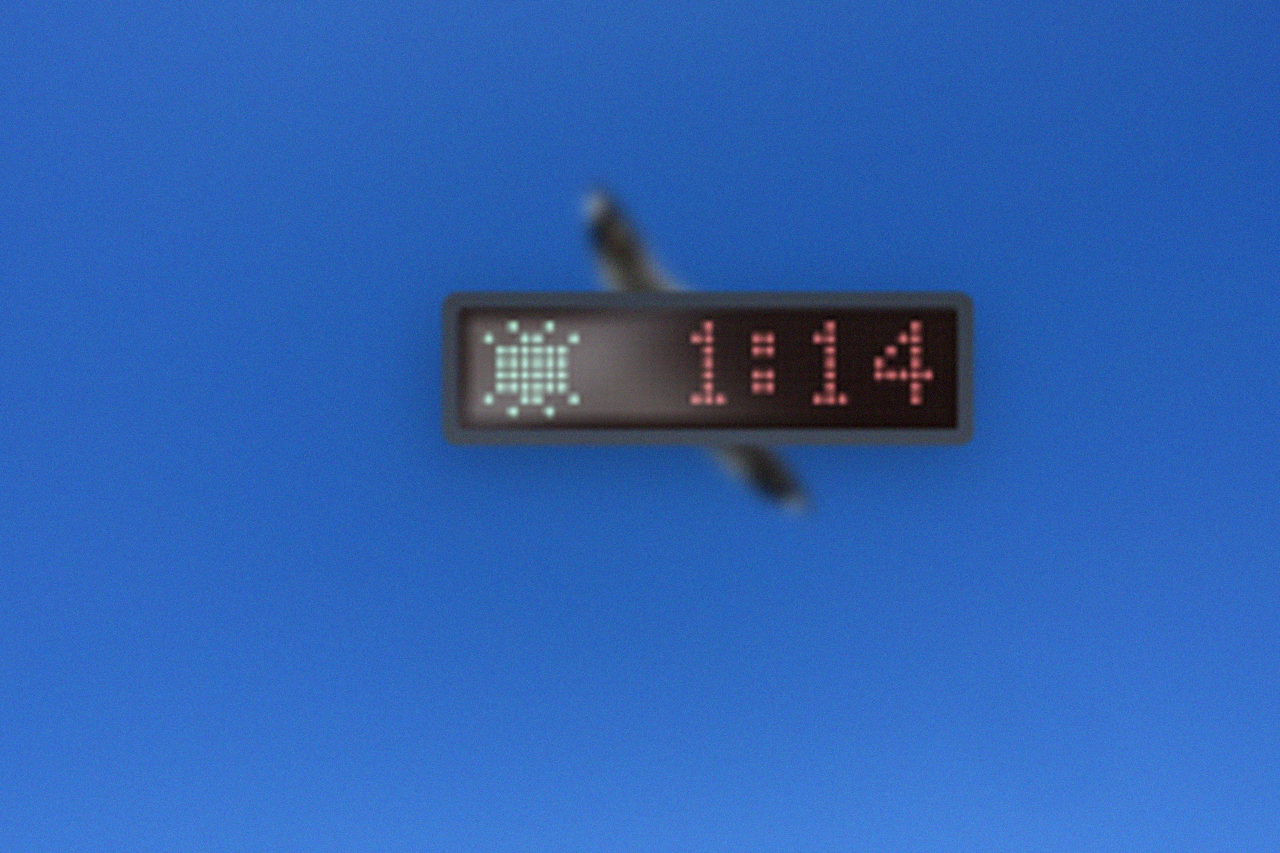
1:14
